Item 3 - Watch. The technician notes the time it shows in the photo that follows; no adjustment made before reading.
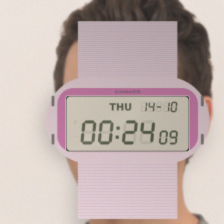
0:24:09
